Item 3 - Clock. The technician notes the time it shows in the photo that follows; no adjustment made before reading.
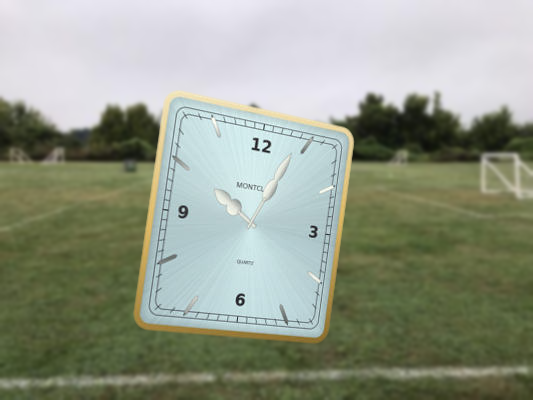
10:04
